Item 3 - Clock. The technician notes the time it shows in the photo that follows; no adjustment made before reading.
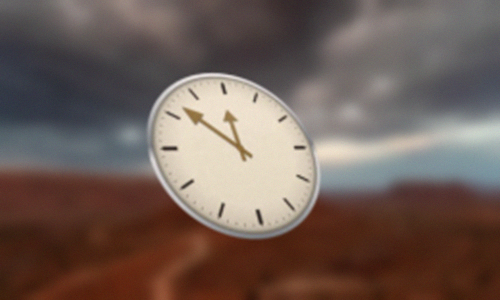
11:52
